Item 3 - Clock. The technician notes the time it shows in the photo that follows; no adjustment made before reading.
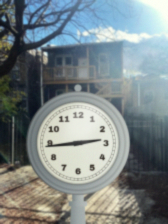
2:44
